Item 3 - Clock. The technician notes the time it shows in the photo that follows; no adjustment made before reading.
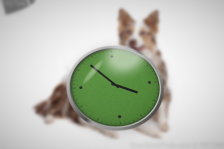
3:53
